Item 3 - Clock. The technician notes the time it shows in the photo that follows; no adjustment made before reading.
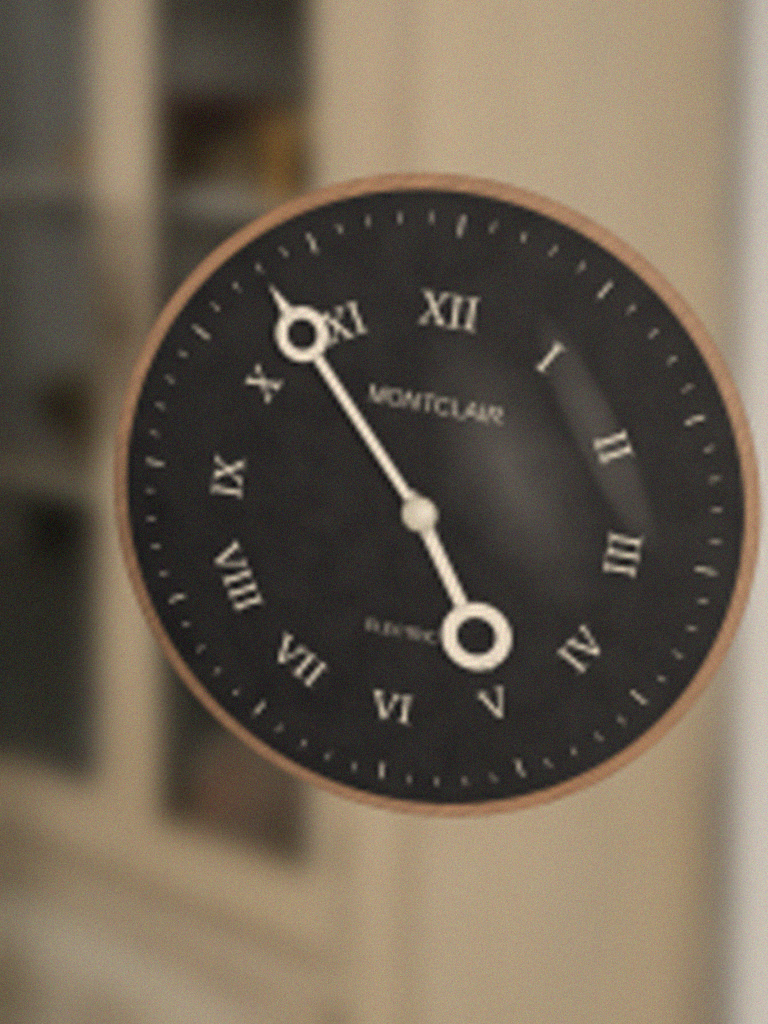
4:53
